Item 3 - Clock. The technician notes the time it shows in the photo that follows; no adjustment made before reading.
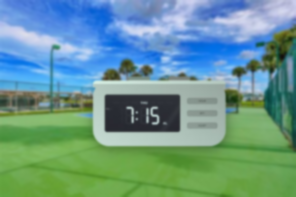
7:15
